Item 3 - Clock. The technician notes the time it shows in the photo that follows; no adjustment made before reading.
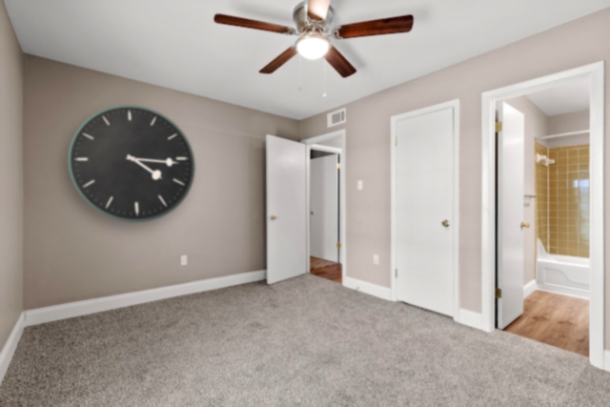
4:16
